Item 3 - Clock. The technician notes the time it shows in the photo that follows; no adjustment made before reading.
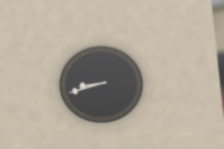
8:42
